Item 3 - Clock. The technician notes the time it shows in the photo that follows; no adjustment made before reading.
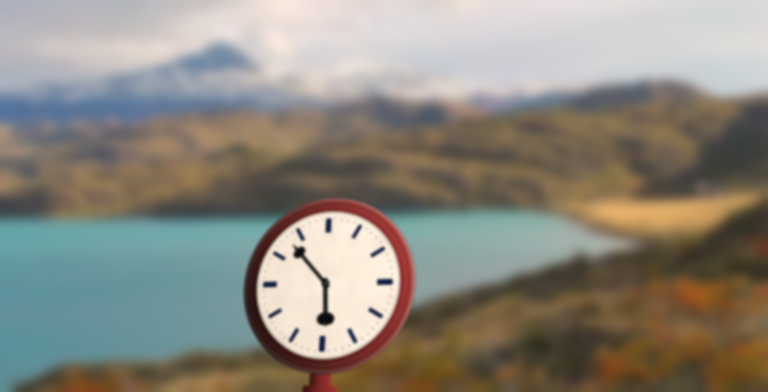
5:53
